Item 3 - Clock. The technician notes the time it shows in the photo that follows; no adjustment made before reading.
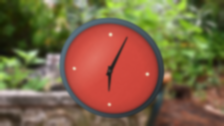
6:04
